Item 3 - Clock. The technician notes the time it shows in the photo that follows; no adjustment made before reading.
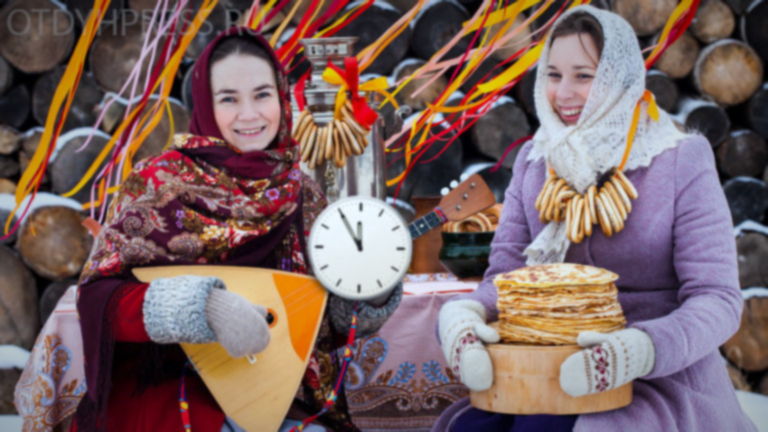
11:55
